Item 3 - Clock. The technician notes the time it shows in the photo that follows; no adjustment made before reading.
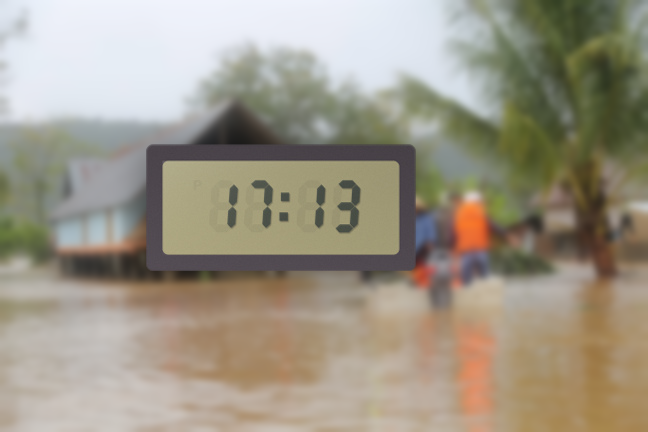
17:13
